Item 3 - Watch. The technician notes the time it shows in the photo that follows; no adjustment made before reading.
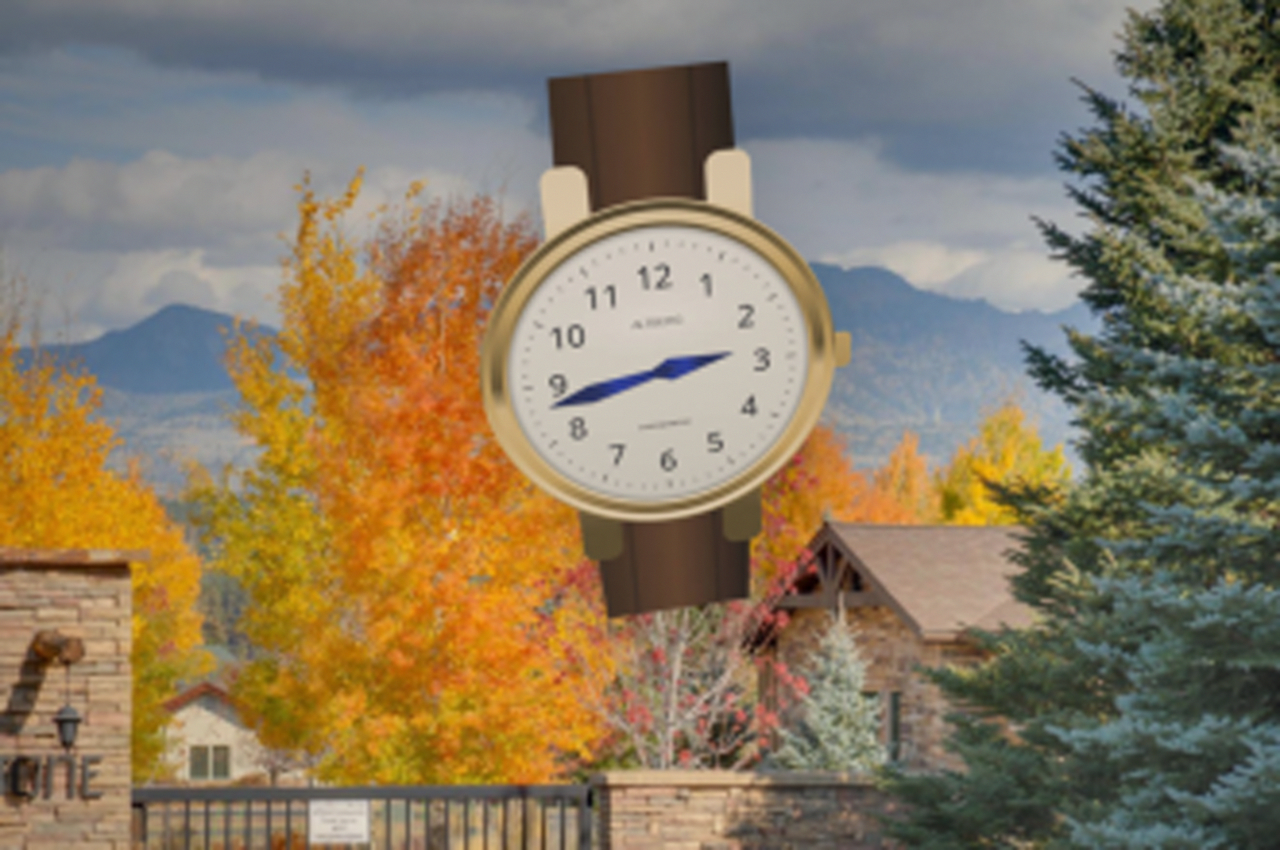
2:43
